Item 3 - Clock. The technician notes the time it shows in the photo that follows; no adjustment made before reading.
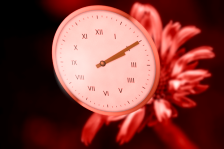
2:10
